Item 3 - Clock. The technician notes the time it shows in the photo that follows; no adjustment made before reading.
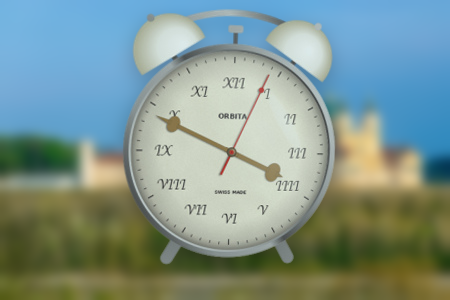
3:49:04
